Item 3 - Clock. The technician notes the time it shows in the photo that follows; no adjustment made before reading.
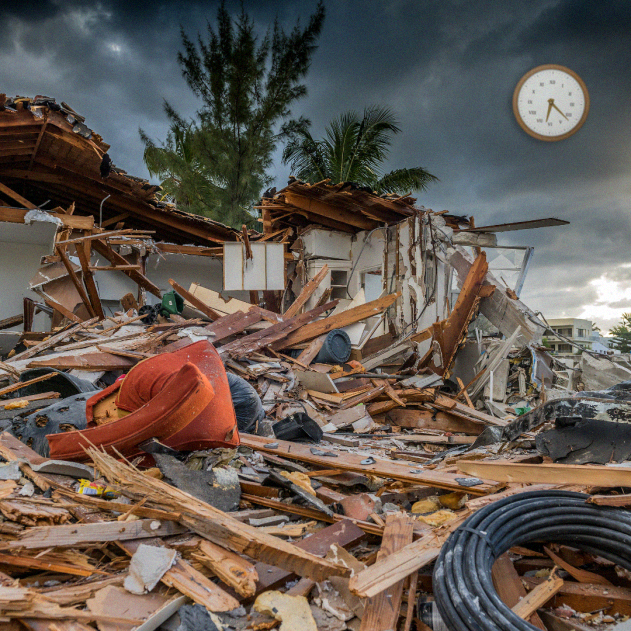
6:22
